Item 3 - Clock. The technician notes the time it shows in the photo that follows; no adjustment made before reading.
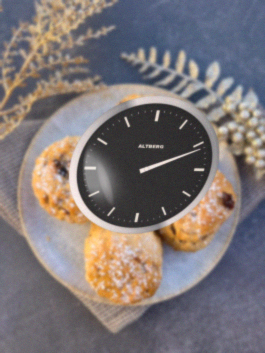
2:11
